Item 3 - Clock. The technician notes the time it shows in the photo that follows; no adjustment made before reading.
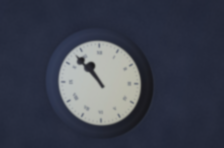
10:53
